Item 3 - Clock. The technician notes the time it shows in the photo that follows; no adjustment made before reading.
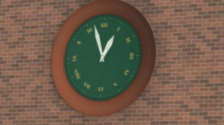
12:57
